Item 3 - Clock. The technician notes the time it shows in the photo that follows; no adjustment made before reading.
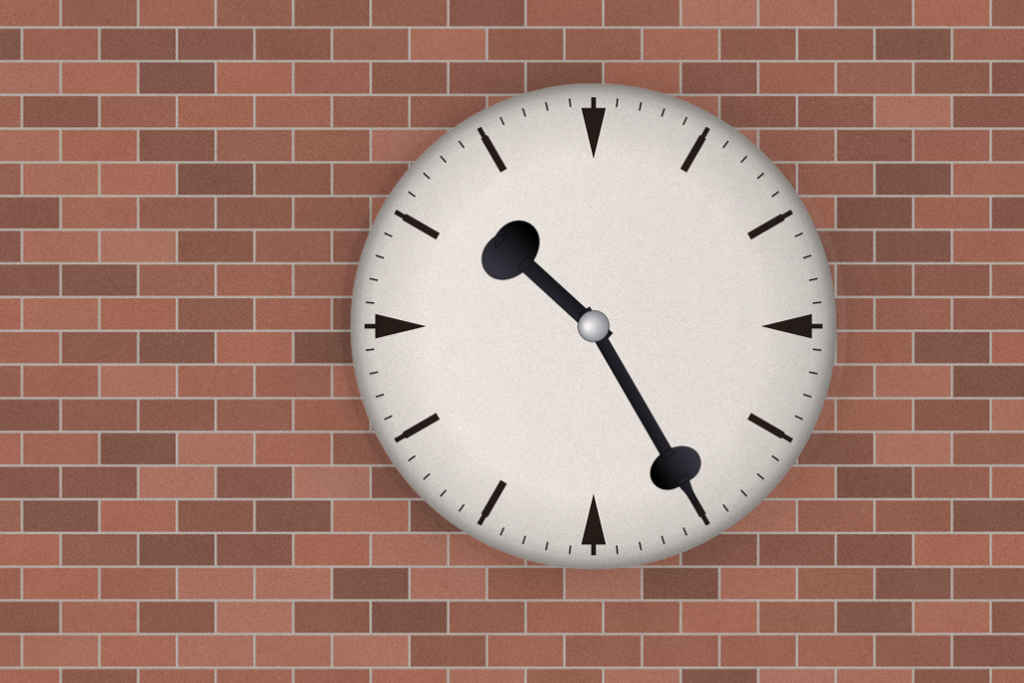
10:25
